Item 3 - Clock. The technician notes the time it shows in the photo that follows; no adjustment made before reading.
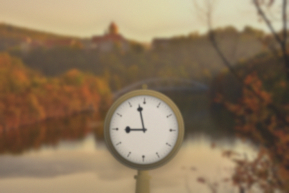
8:58
